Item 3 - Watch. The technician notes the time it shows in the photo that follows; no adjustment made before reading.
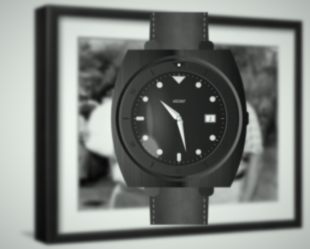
10:28
